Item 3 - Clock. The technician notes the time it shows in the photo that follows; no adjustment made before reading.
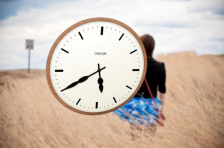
5:40
